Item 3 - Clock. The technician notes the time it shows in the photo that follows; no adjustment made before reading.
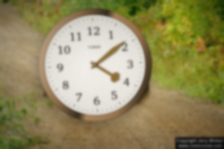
4:09
